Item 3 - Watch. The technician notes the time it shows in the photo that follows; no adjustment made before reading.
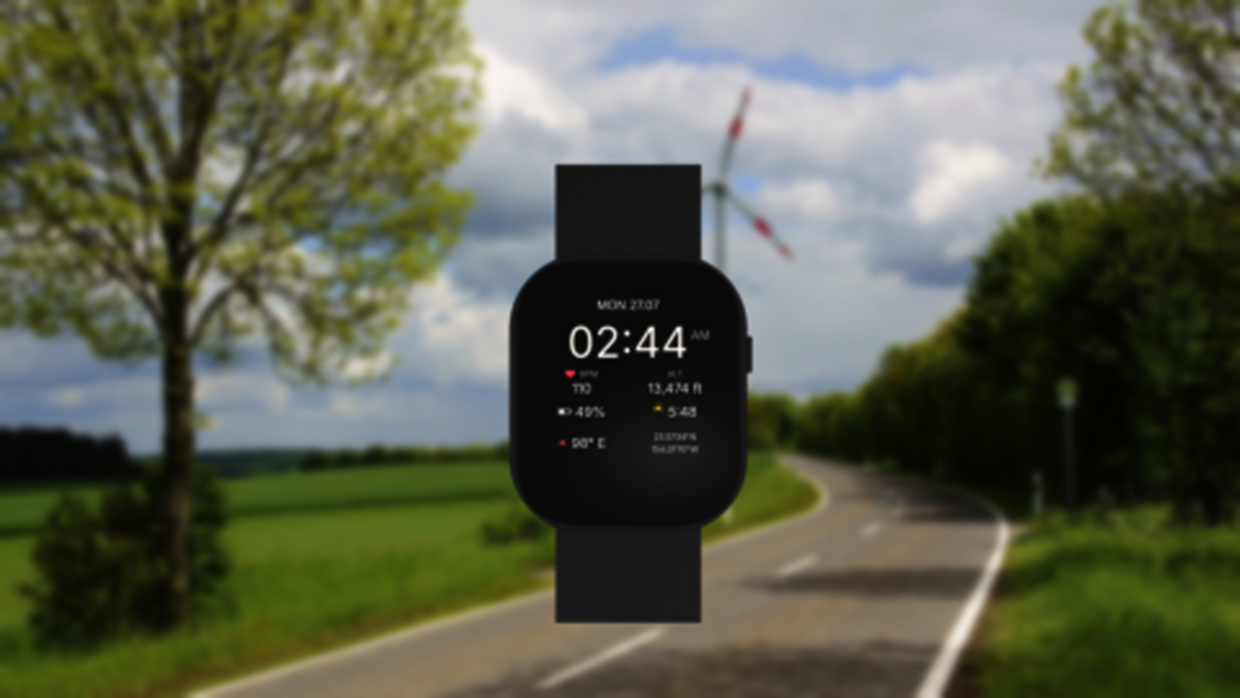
2:44
